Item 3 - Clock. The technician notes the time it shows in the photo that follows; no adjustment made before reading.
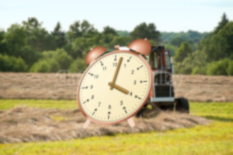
4:02
